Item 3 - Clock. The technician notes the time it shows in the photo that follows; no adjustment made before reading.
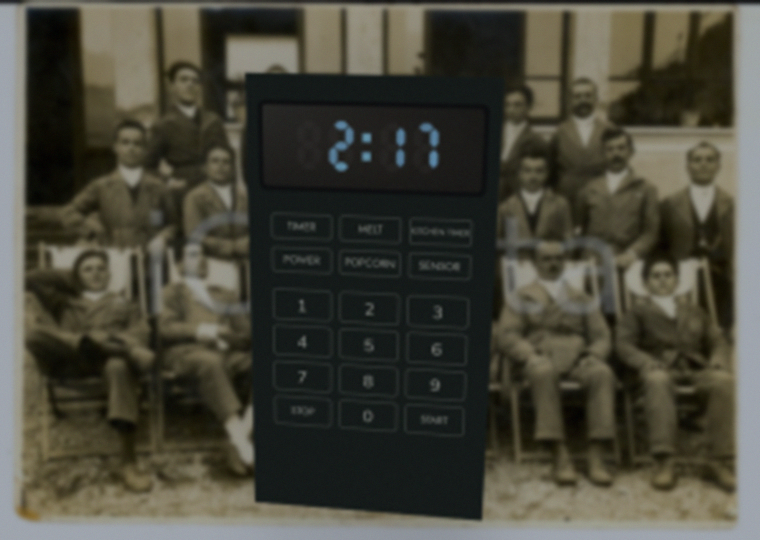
2:17
